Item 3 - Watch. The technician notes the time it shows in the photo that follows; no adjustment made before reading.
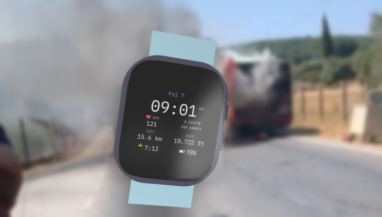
9:01
